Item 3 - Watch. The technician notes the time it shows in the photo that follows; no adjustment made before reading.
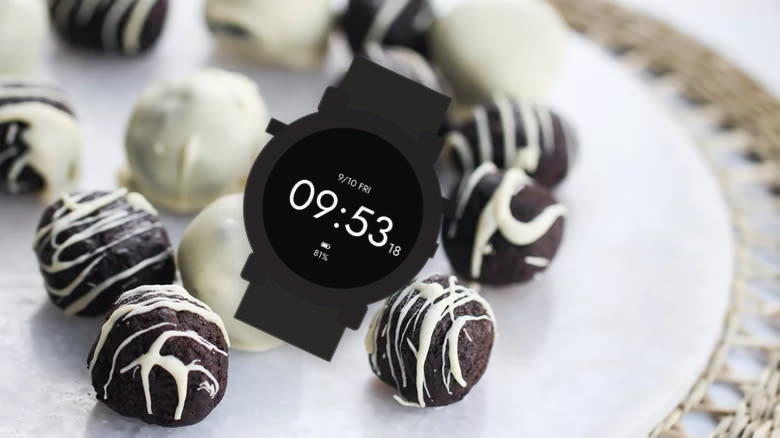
9:53:18
